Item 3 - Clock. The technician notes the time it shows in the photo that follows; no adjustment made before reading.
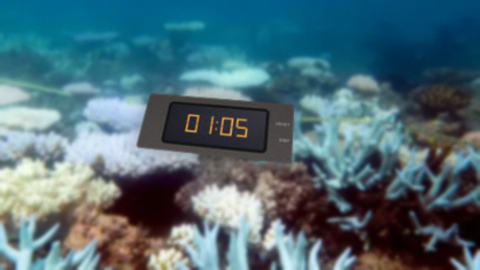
1:05
